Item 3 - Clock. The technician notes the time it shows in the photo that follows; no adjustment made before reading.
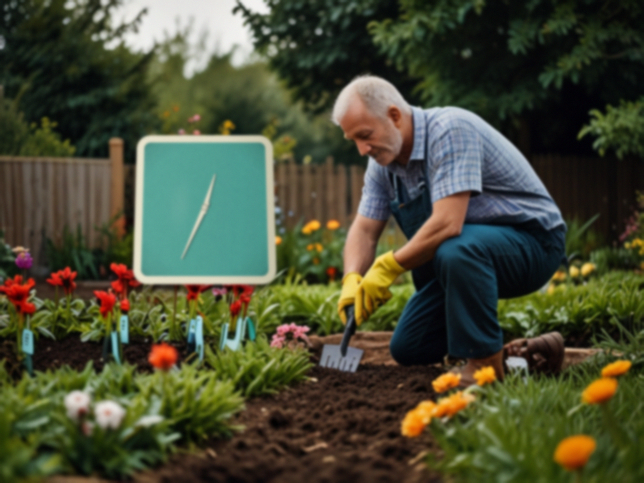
12:34
